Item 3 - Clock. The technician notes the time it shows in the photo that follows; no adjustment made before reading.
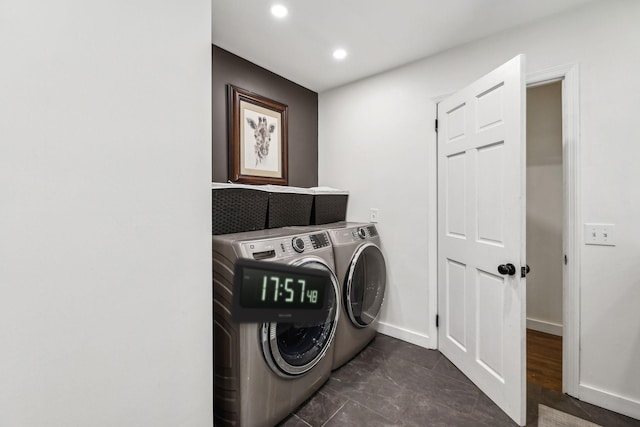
17:57:48
